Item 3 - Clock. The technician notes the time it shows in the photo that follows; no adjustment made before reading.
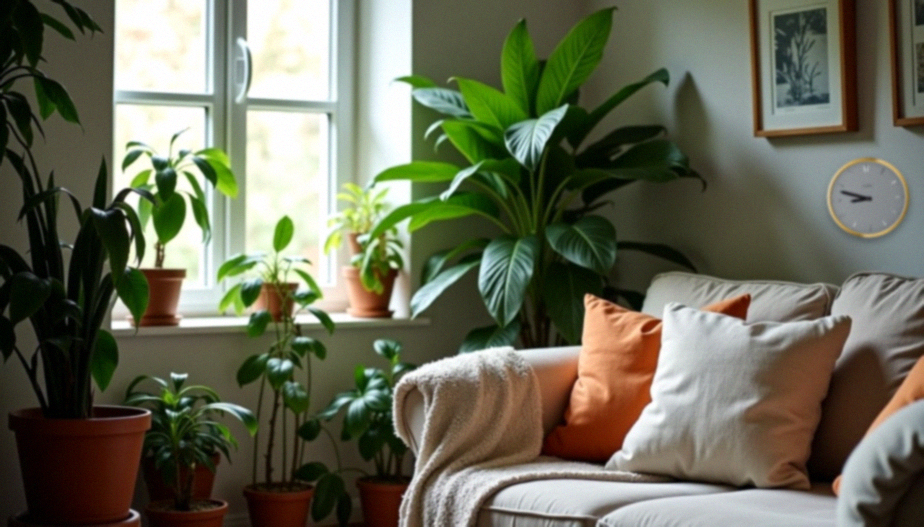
8:48
